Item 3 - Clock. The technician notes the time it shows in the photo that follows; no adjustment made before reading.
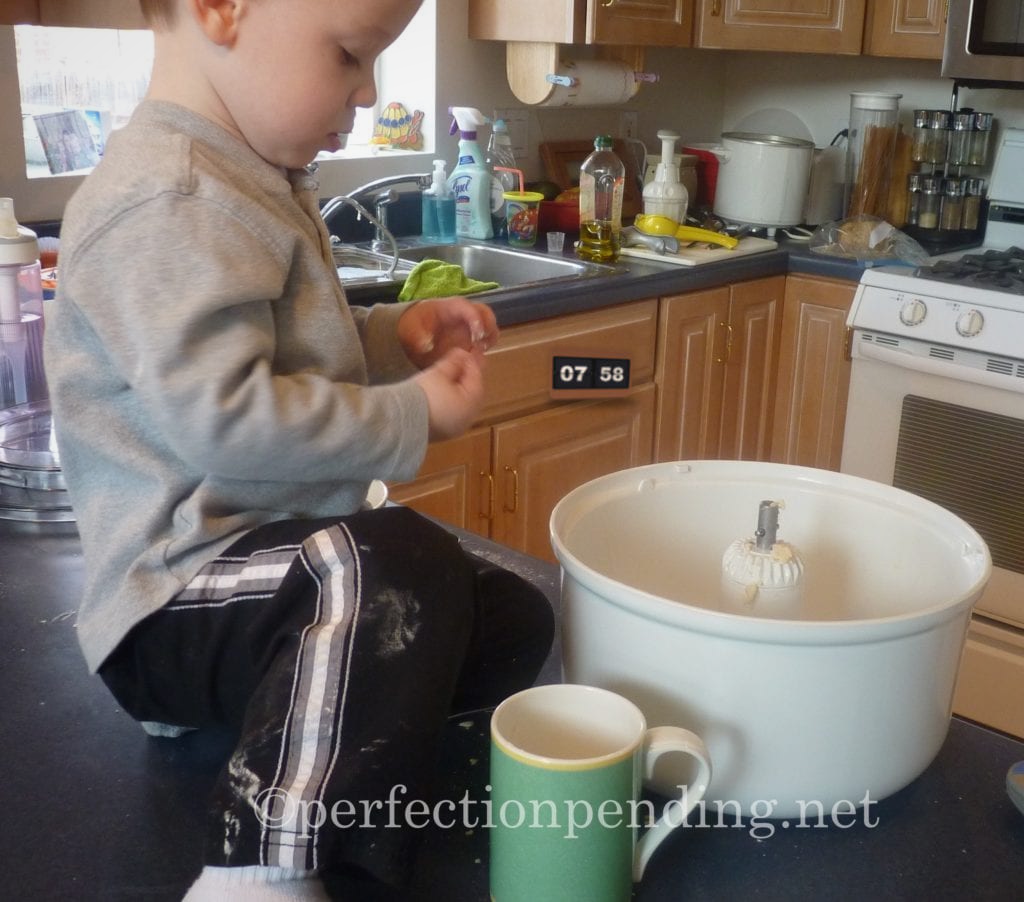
7:58
